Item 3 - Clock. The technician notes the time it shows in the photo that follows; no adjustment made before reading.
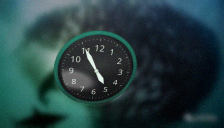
4:55
